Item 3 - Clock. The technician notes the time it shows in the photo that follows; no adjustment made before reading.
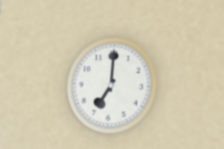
7:00
